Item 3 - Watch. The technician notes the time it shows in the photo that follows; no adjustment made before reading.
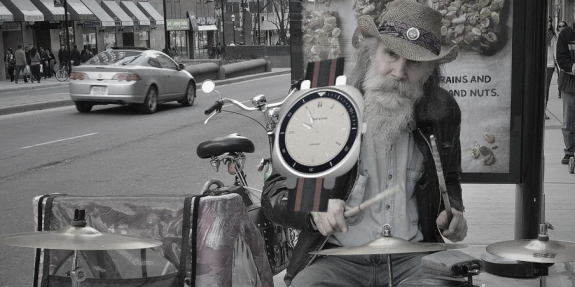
9:55
